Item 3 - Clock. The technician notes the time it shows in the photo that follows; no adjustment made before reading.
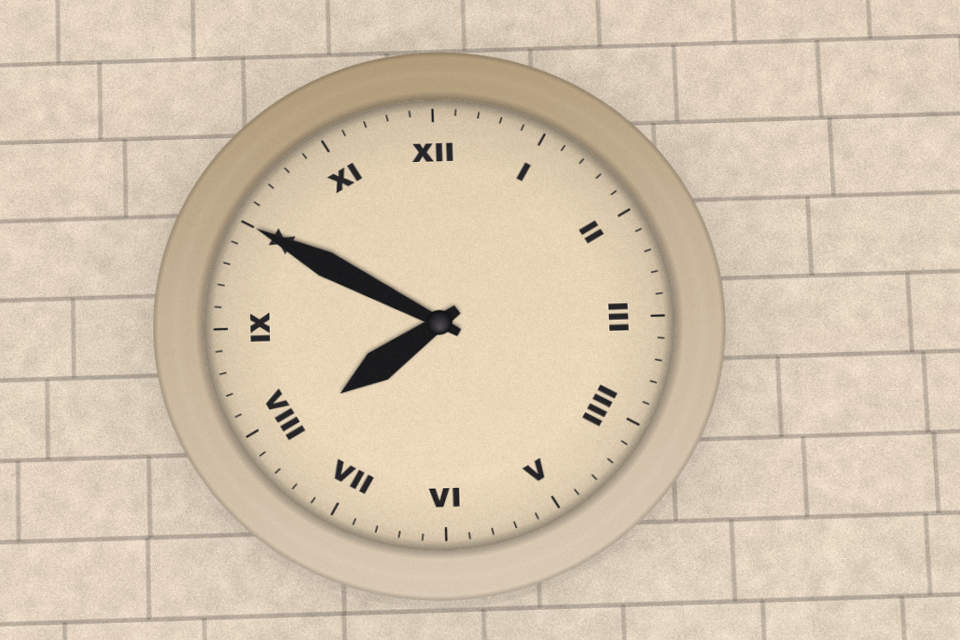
7:50
